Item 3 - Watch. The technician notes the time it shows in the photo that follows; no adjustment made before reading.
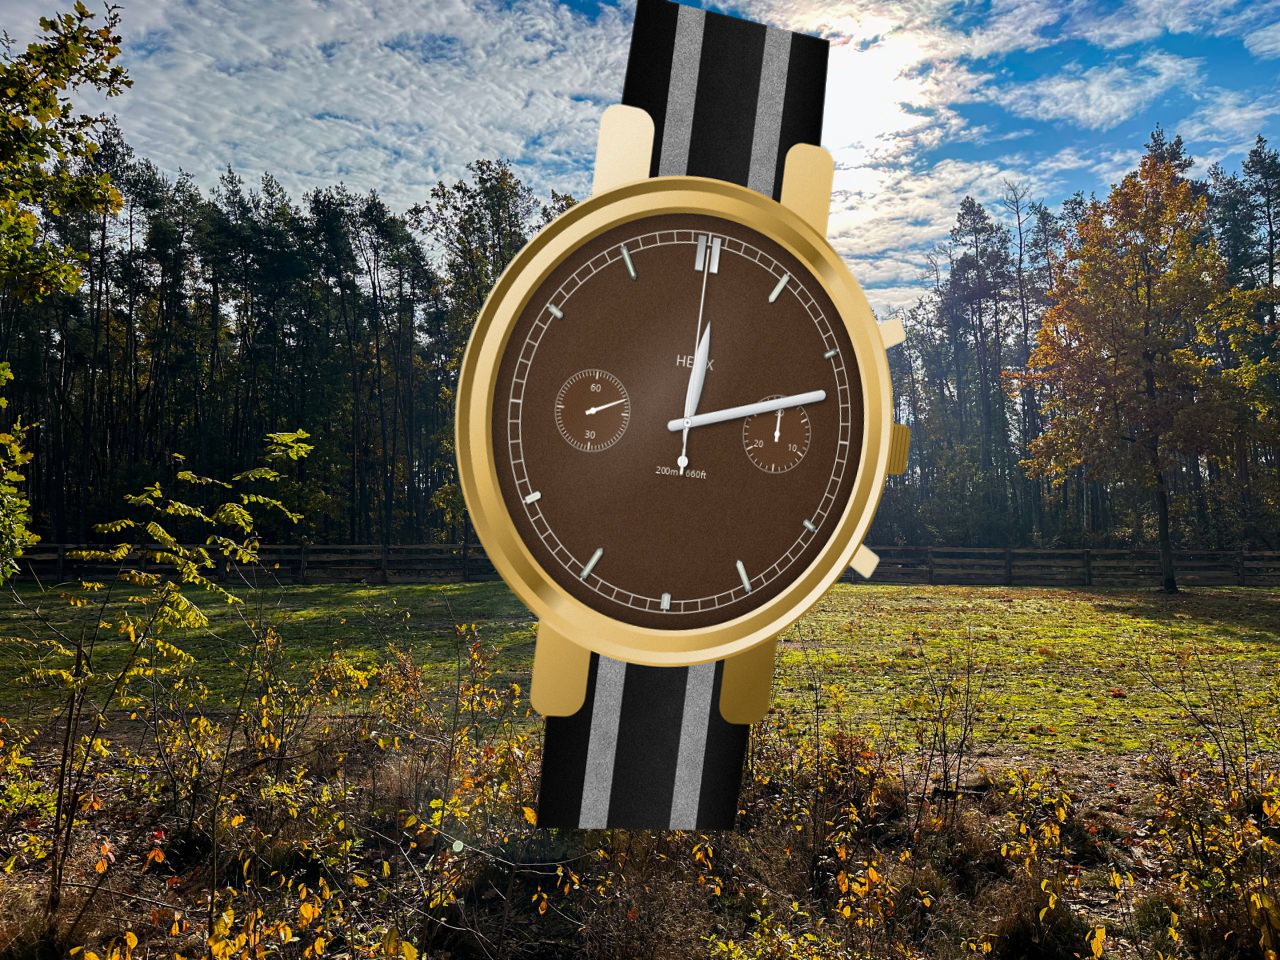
12:12:11
